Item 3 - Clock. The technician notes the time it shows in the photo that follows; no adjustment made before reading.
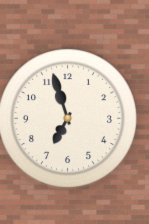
6:57
